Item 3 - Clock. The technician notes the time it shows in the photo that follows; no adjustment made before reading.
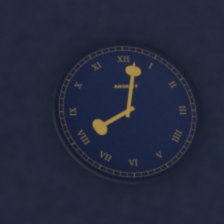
8:02
